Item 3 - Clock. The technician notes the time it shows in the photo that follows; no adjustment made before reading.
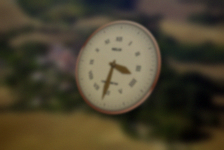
3:31
